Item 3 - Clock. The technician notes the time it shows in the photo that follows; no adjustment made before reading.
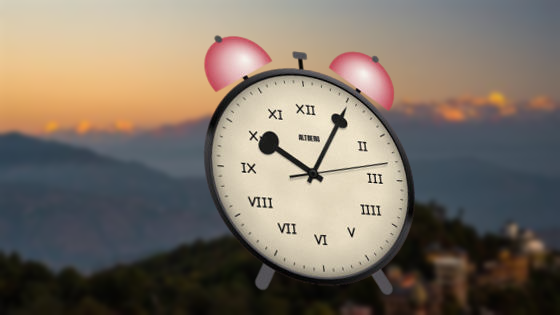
10:05:13
